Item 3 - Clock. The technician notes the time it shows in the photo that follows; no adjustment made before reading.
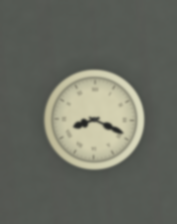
8:19
